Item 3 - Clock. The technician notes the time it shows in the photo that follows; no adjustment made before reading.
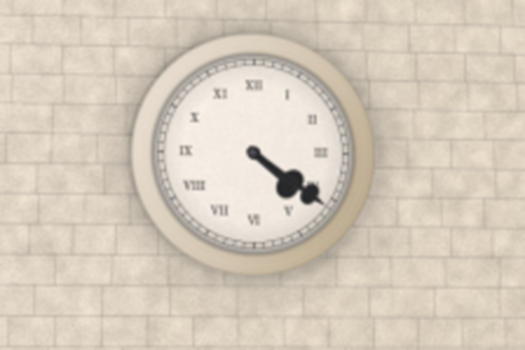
4:21
